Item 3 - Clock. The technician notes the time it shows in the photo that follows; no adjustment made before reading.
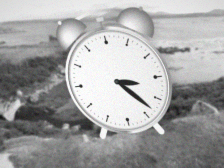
3:23
